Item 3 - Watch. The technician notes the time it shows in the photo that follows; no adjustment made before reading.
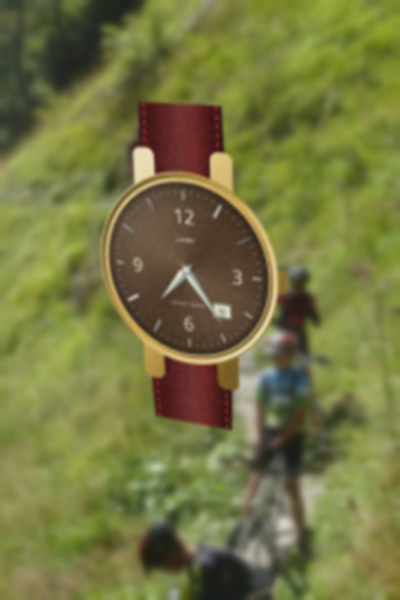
7:24
